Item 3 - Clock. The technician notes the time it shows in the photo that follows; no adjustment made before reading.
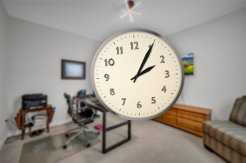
2:05
